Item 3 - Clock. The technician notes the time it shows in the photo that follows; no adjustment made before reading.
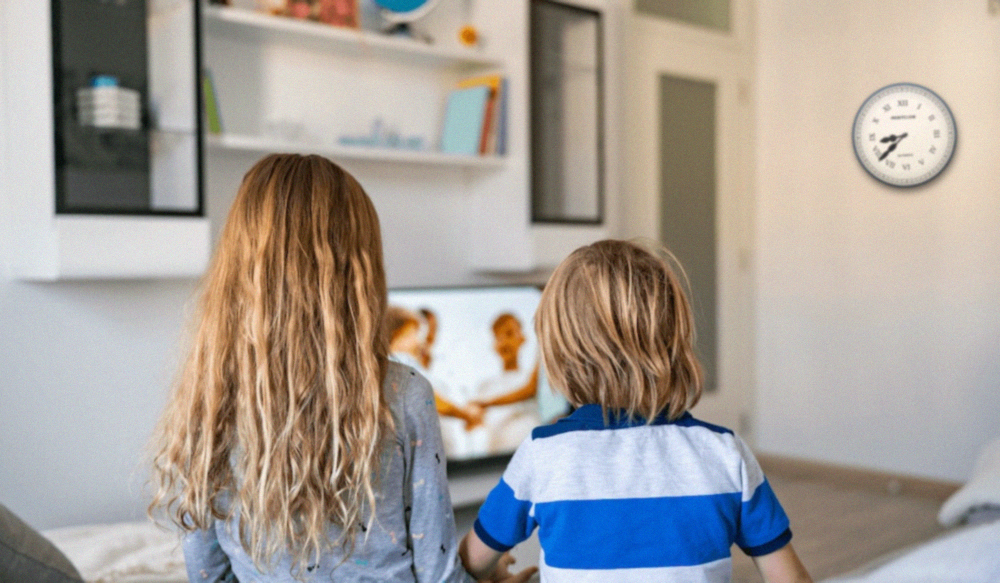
8:38
